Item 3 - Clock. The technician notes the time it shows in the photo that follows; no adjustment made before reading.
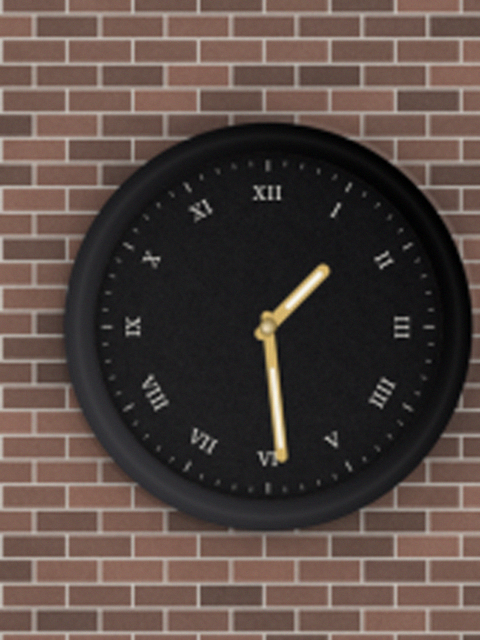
1:29
